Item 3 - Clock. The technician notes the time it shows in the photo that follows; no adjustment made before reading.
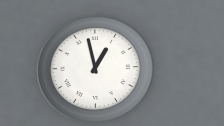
12:58
